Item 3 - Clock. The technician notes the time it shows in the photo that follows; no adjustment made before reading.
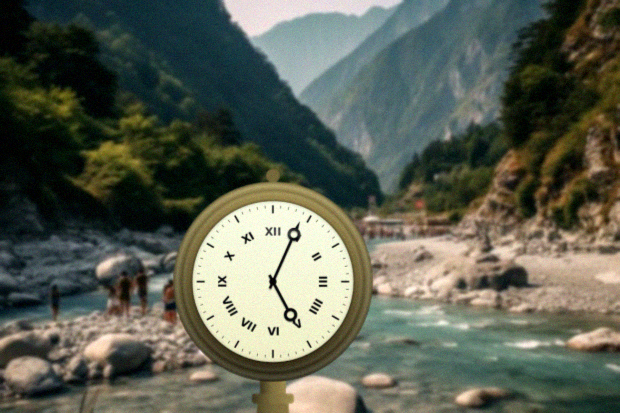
5:04
